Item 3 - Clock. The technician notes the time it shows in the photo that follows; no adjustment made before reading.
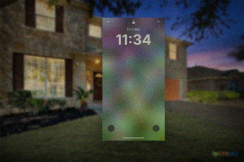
11:34
